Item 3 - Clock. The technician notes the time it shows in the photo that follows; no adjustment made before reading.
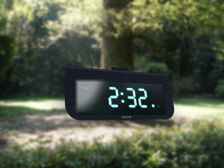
2:32
